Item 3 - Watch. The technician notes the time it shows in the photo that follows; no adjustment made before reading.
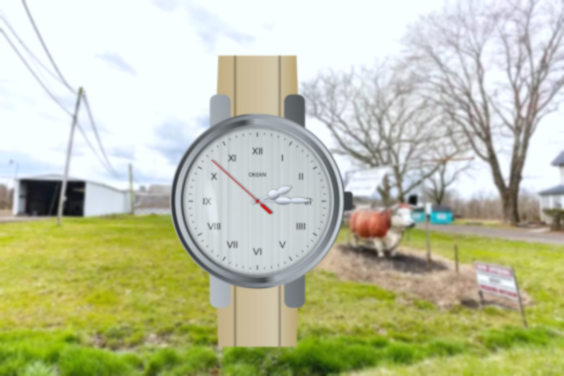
2:14:52
